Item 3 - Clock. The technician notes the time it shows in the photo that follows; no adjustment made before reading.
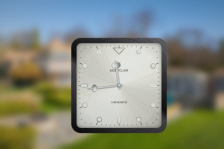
11:44
